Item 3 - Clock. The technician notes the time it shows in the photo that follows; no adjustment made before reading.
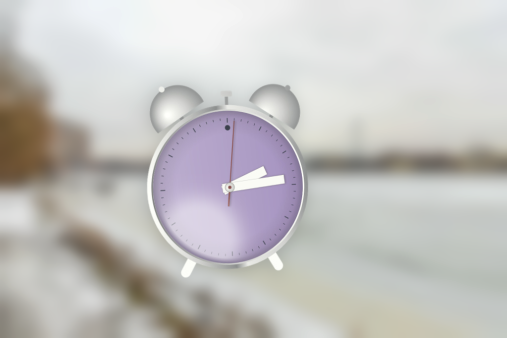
2:14:01
